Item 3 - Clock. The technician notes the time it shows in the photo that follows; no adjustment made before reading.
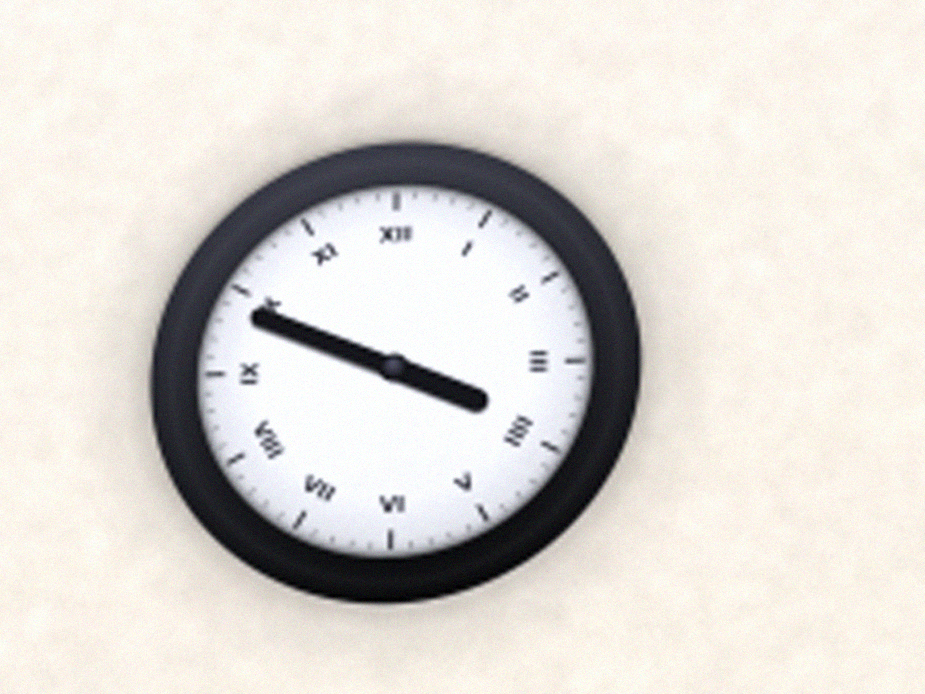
3:49
